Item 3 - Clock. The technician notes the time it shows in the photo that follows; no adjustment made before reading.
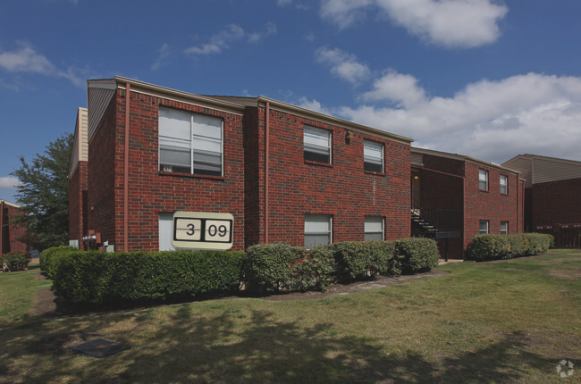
3:09
